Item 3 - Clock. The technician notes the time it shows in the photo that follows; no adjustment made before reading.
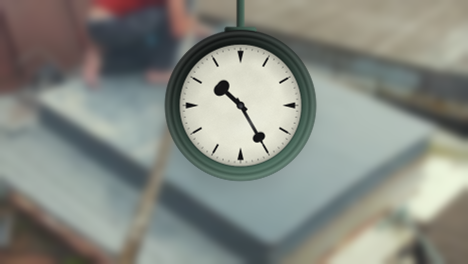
10:25
